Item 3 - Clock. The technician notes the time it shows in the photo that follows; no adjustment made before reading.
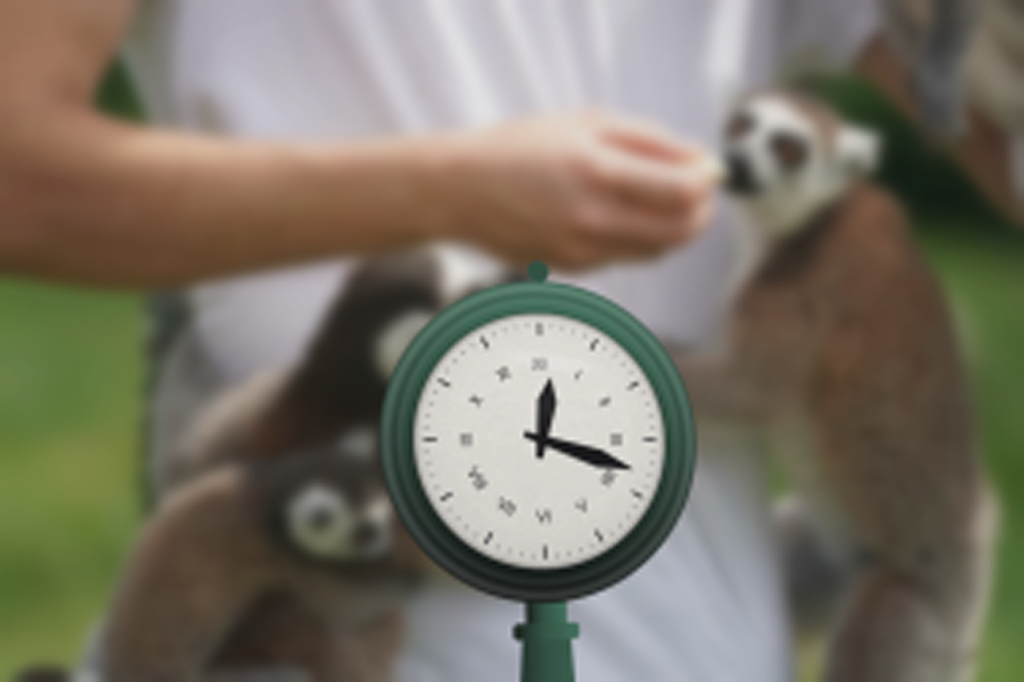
12:18
